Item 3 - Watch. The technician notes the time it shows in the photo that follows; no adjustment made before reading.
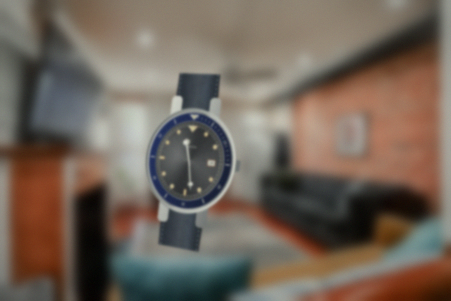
11:28
